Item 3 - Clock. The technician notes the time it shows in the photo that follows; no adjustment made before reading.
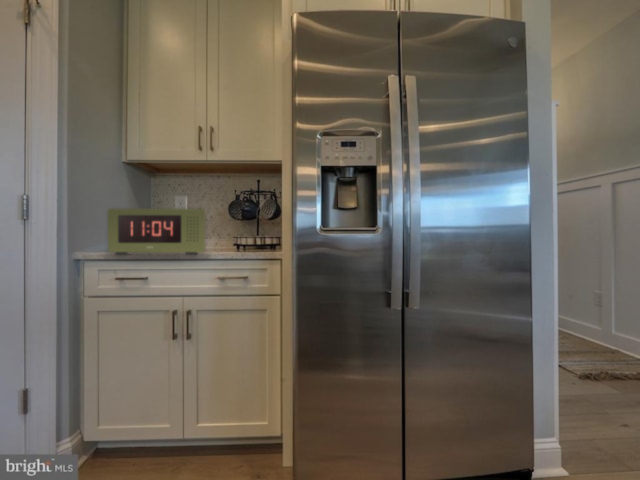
11:04
